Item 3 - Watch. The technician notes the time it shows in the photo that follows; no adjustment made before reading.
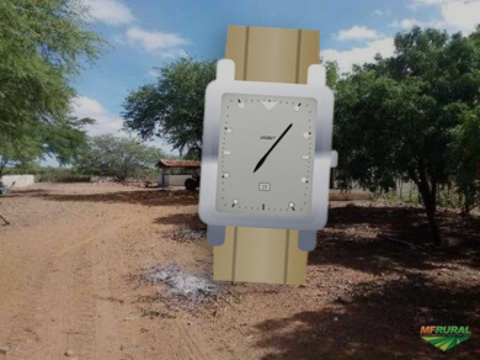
7:06
